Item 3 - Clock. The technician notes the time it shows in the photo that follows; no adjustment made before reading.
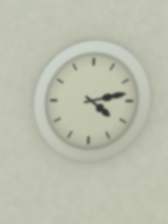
4:13
